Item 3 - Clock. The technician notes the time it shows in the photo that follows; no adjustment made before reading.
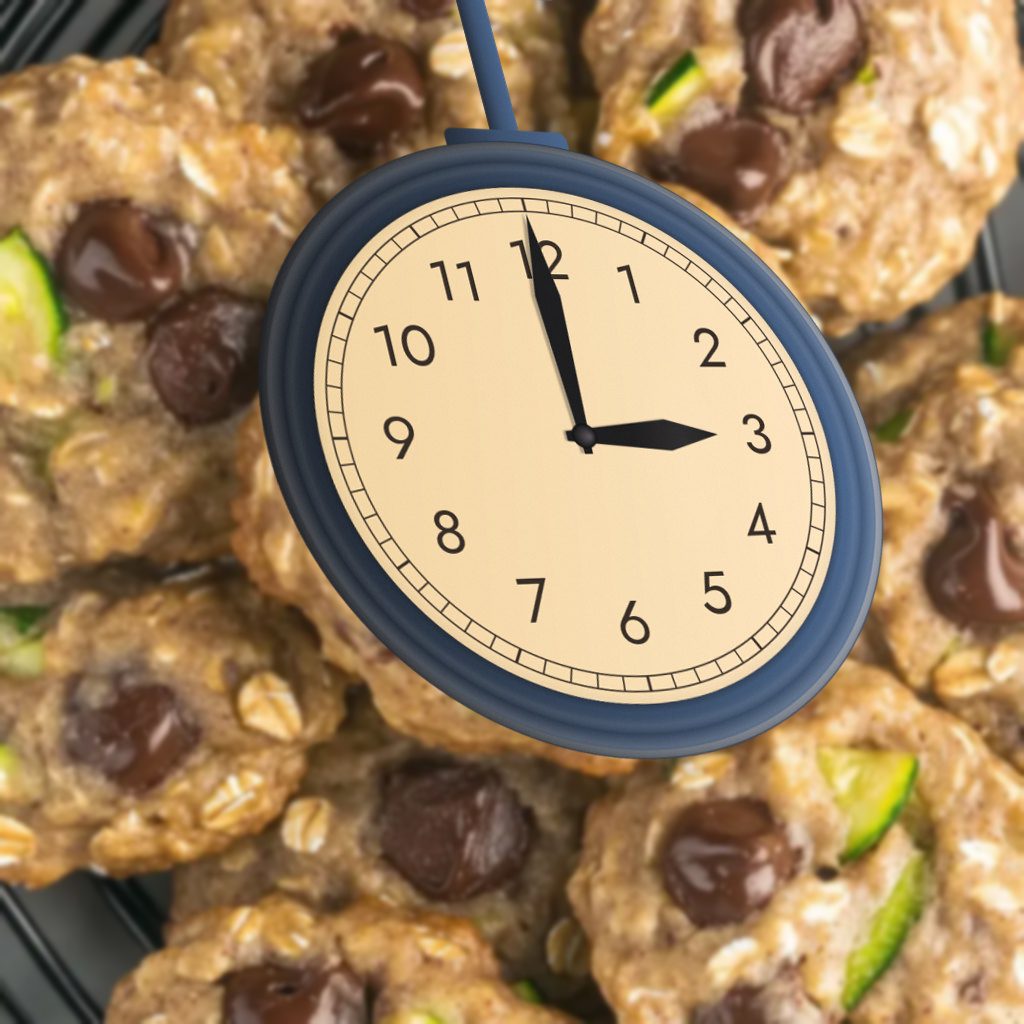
3:00
